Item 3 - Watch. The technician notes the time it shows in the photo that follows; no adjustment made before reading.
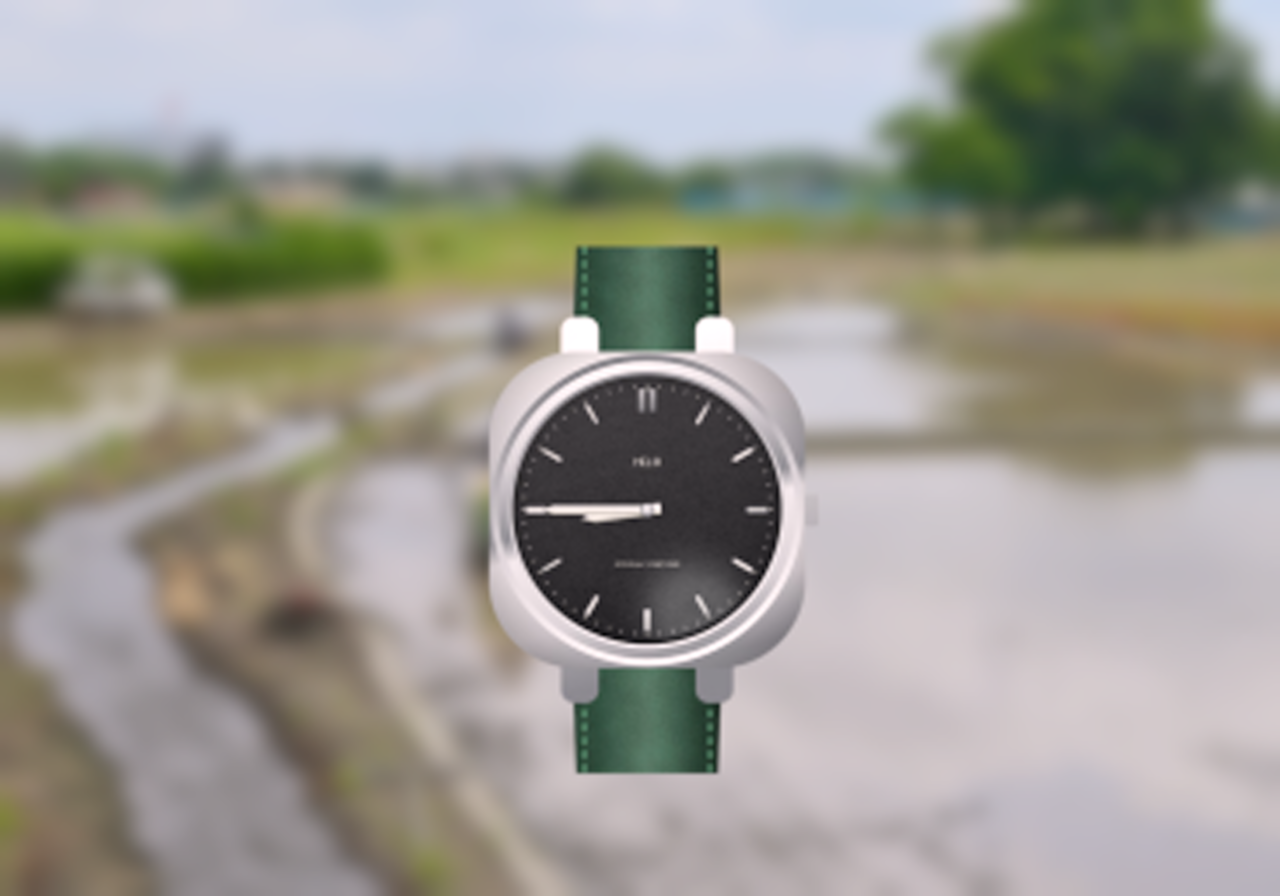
8:45
